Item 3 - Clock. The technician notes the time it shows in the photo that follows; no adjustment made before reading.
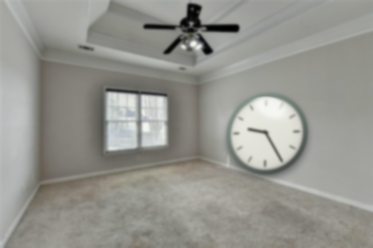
9:25
